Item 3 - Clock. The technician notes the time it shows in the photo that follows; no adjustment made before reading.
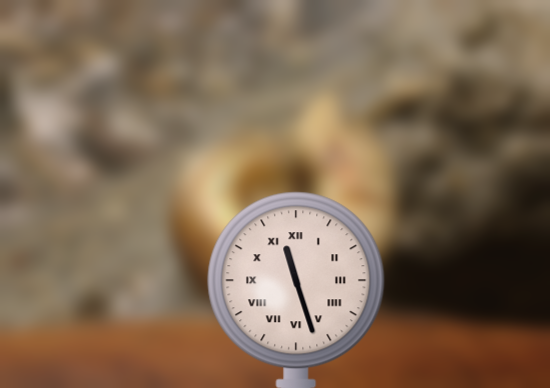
11:27
